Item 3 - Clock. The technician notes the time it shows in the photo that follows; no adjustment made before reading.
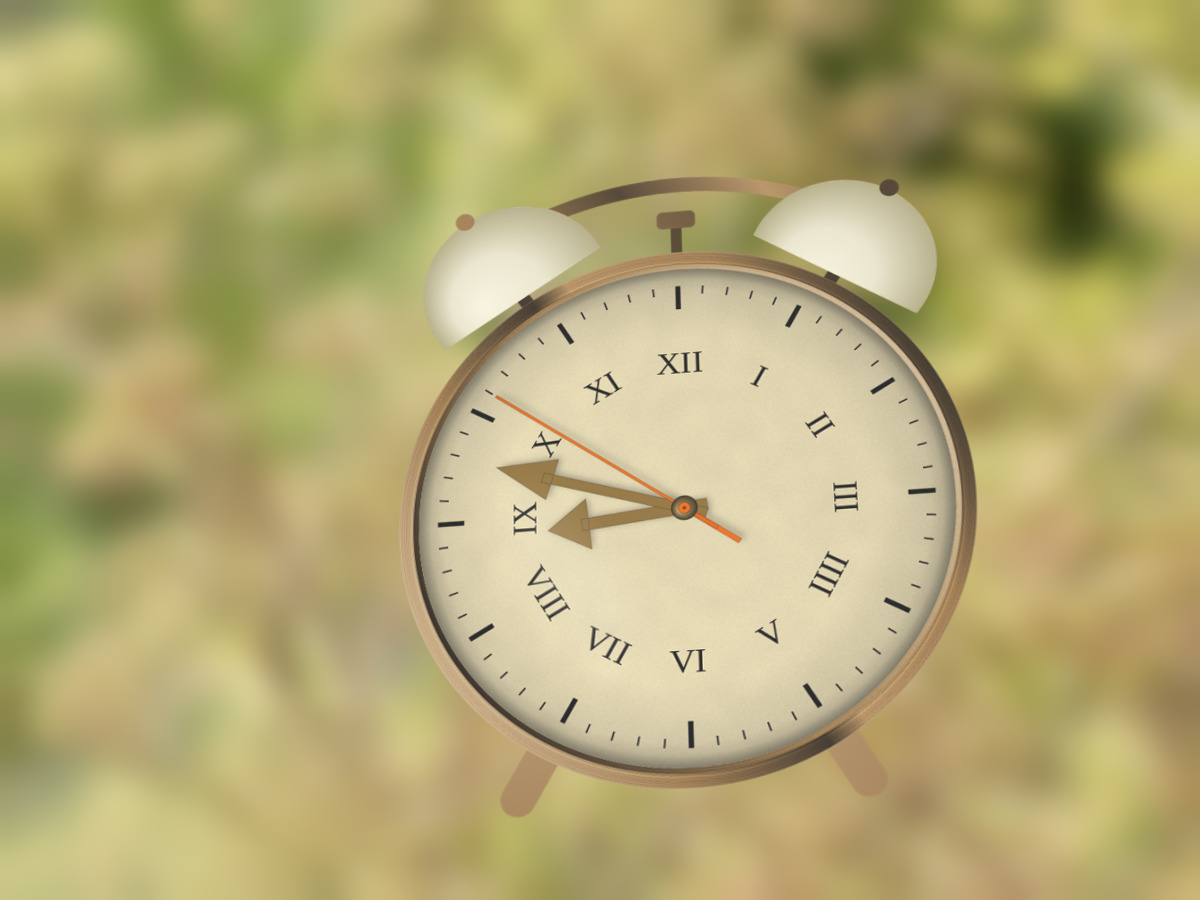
8:47:51
